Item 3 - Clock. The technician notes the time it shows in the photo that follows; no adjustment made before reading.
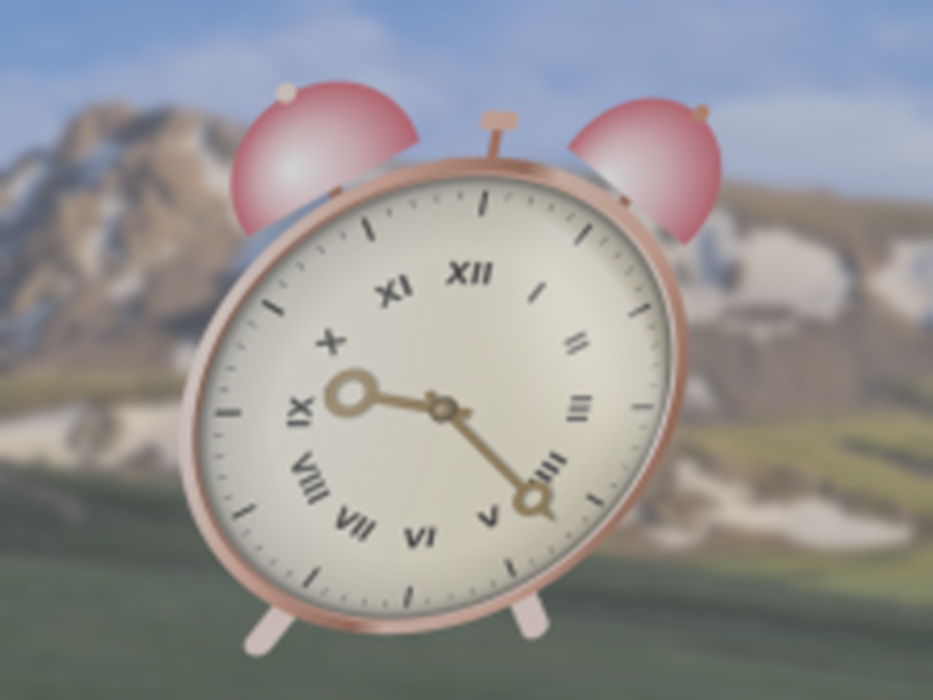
9:22
